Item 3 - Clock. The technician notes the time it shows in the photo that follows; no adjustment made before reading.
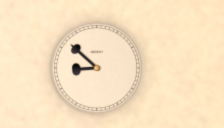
8:52
